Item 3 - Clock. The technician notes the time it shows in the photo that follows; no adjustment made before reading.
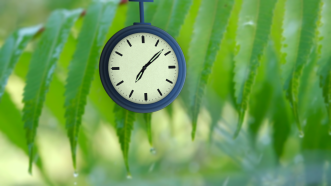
7:08
